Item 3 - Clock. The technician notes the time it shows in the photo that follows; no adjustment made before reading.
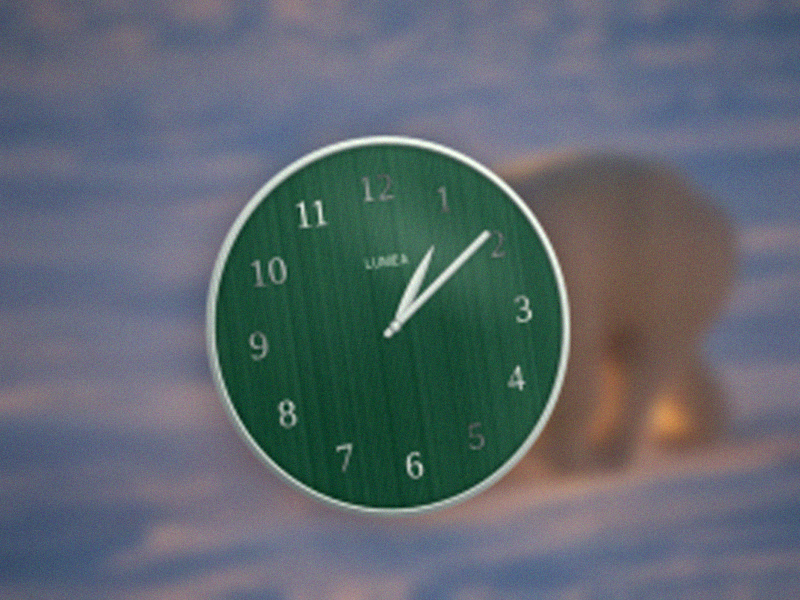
1:09
